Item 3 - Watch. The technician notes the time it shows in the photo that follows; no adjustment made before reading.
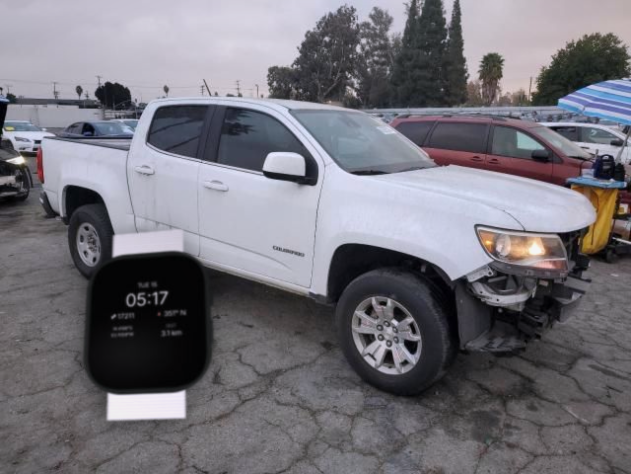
5:17
